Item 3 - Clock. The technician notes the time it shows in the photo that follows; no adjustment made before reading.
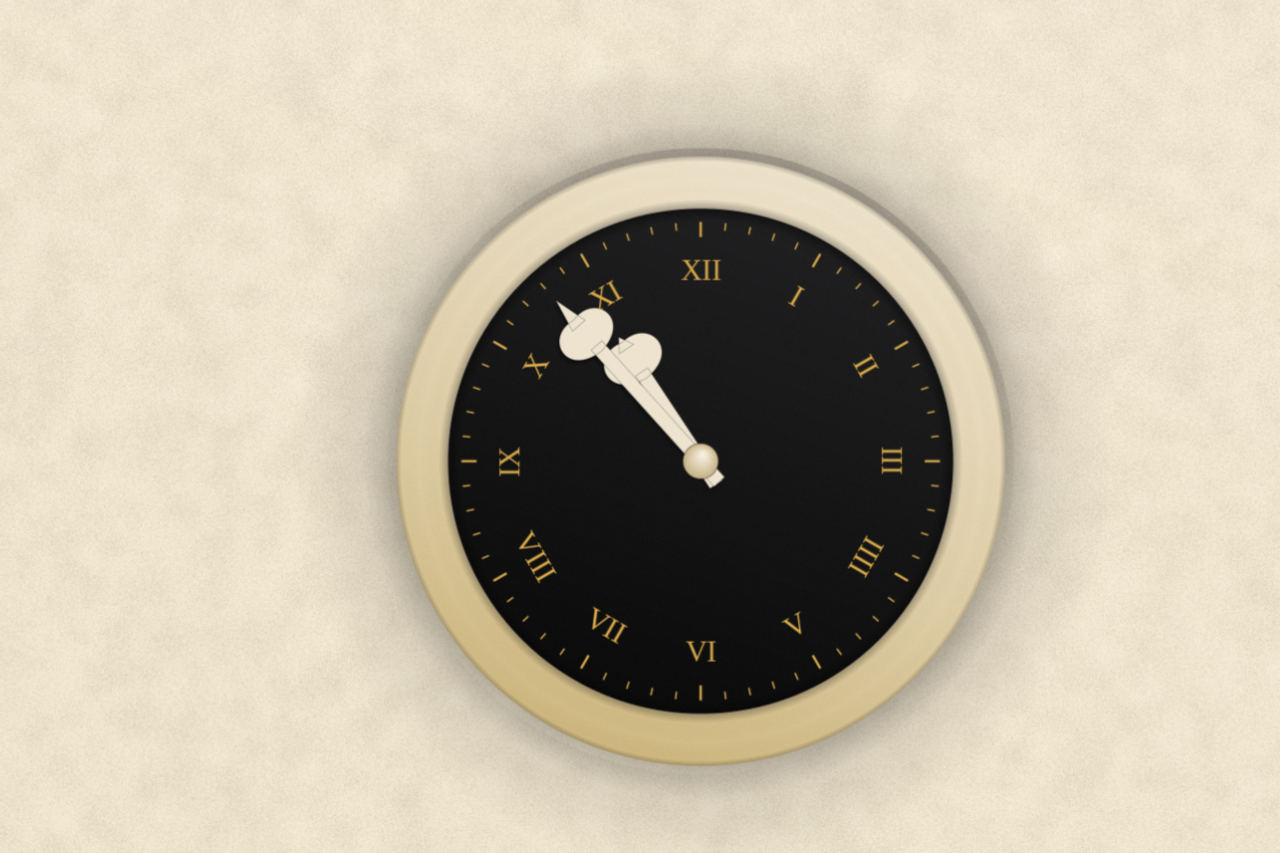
10:53
